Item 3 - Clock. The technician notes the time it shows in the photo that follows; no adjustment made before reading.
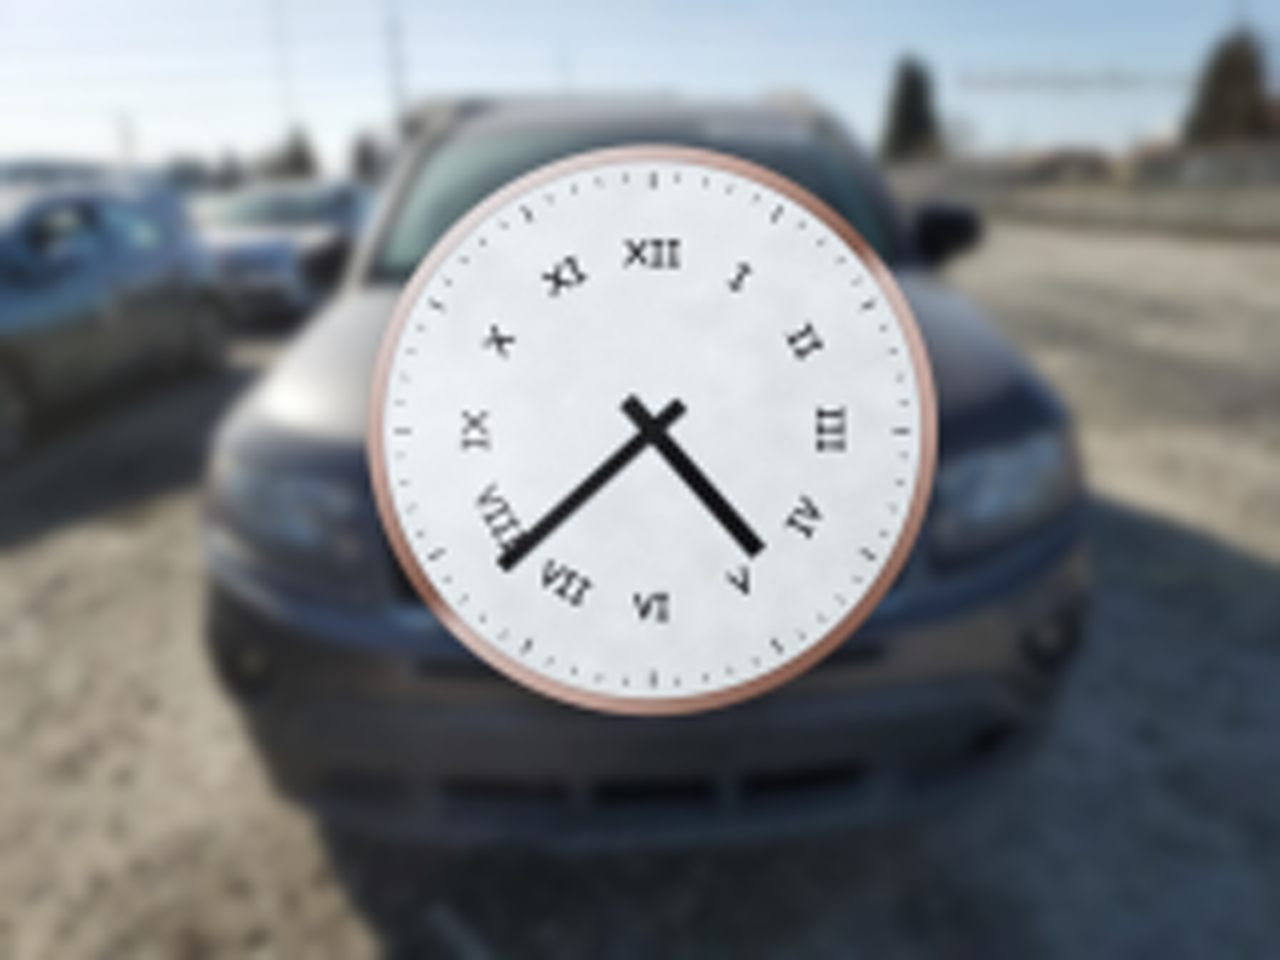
4:38
